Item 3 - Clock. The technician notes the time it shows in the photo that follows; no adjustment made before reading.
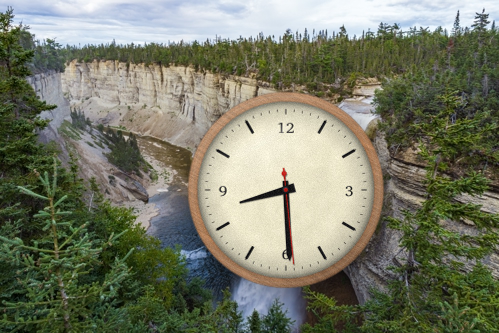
8:29:29
